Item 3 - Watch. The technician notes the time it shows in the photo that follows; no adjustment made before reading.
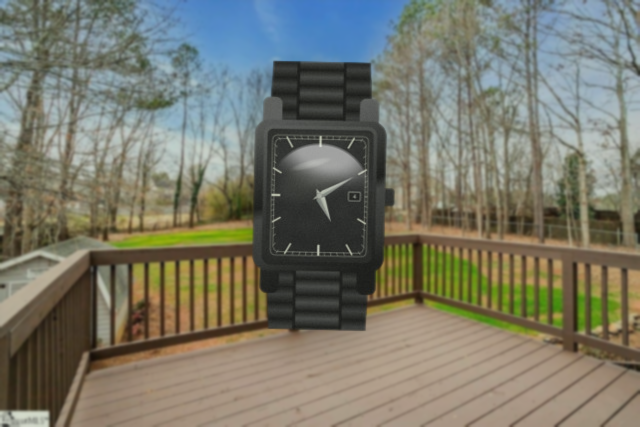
5:10
